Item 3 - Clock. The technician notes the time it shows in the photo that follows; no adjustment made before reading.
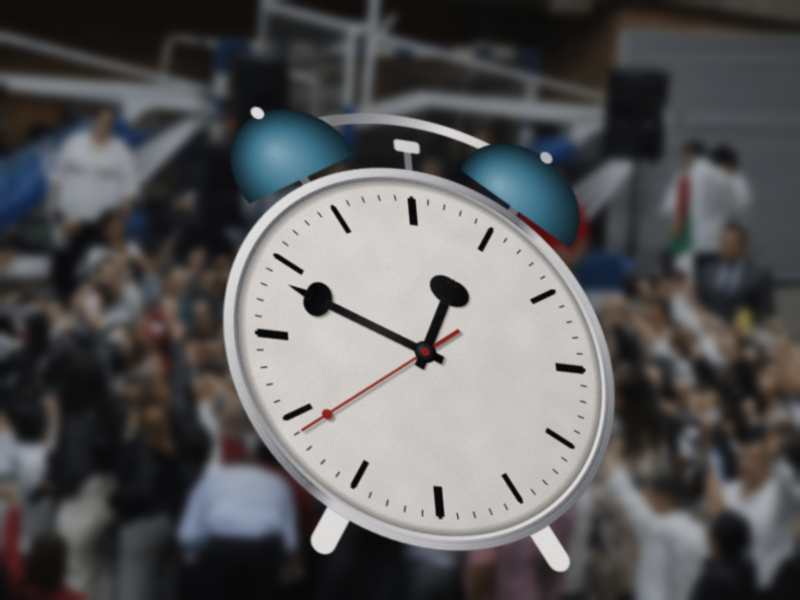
12:48:39
